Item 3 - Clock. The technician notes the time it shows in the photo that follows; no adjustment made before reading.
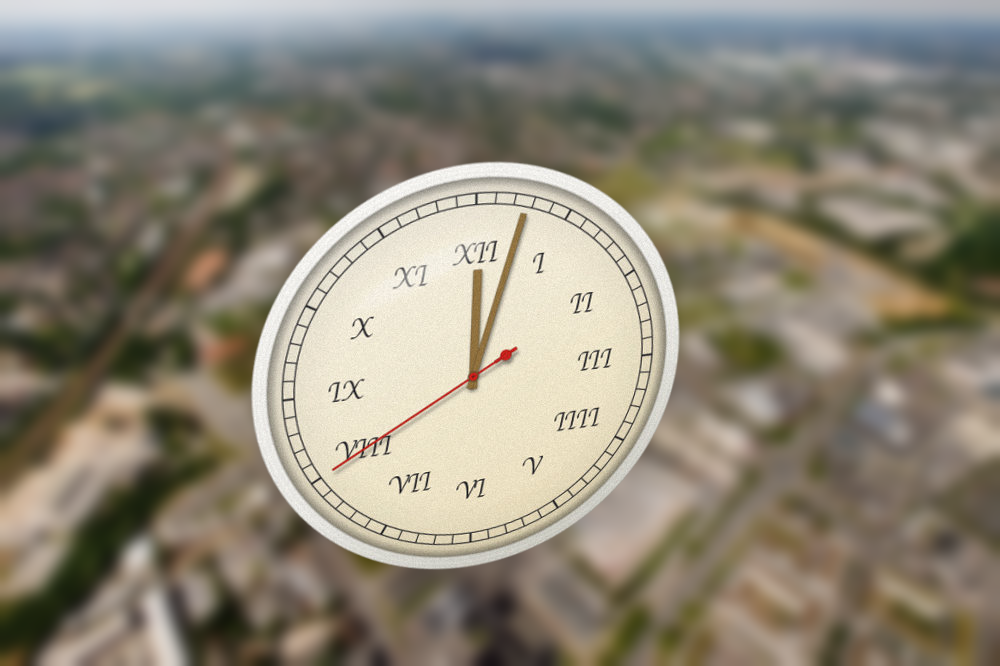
12:02:40
